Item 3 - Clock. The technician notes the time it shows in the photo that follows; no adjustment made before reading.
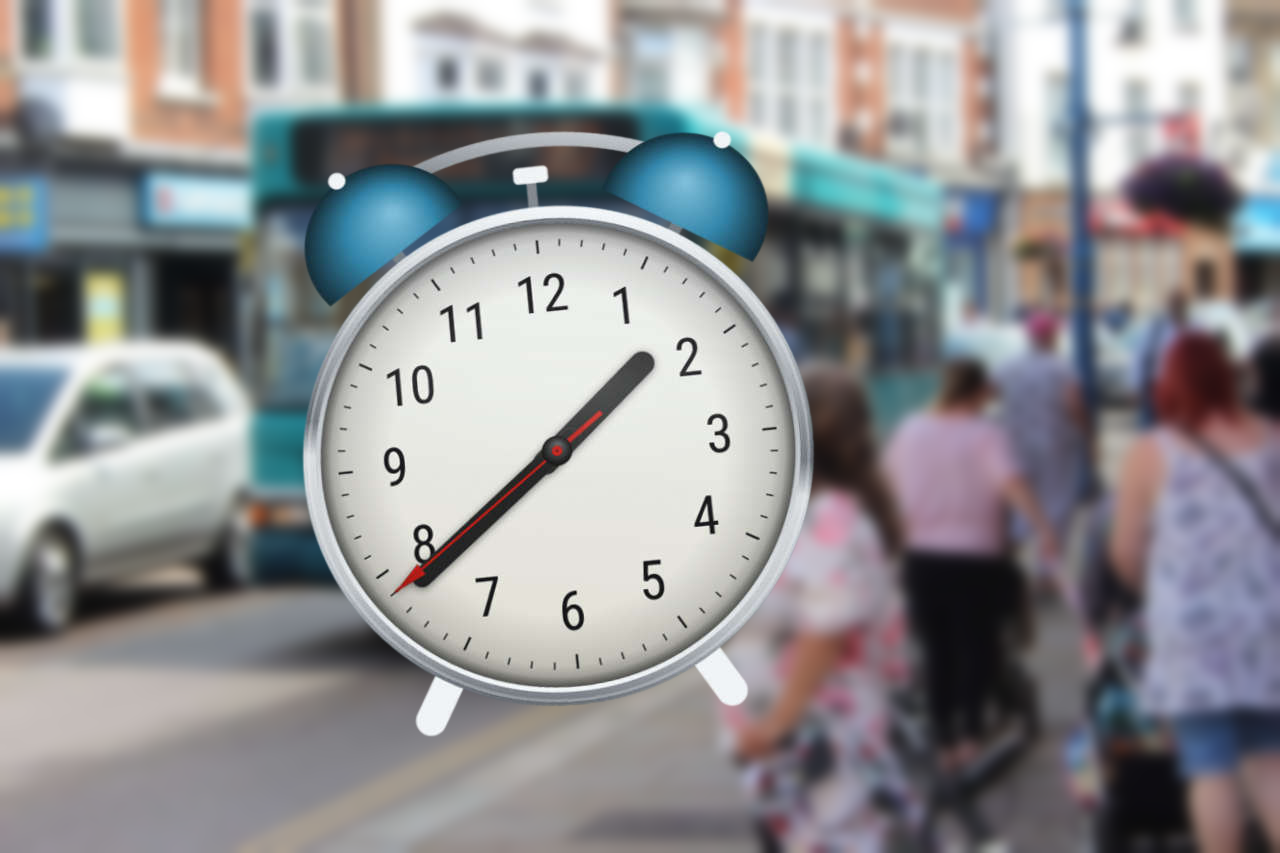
1:38:39
